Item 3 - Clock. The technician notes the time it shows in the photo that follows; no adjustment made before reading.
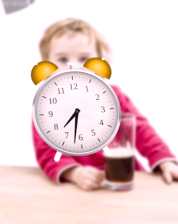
7:32
